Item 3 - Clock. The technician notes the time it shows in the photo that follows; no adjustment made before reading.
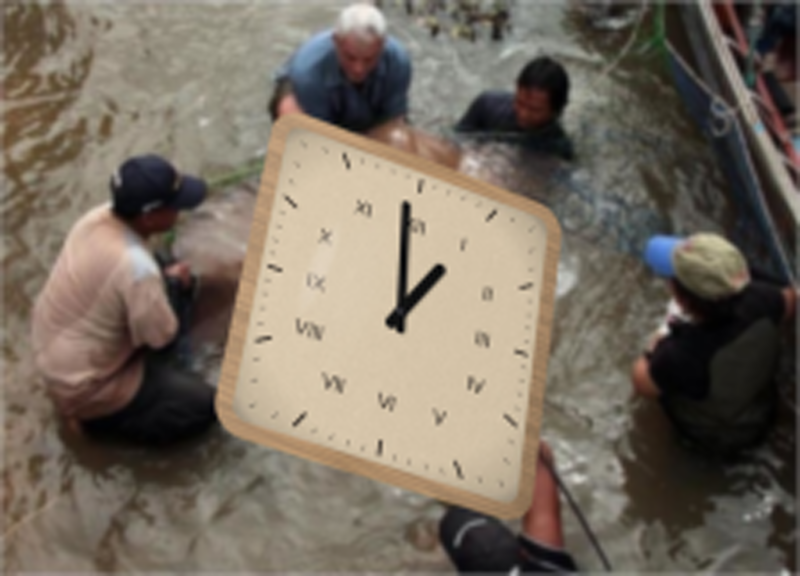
12:59
